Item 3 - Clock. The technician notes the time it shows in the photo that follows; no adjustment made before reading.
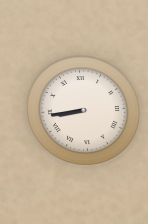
8:44
